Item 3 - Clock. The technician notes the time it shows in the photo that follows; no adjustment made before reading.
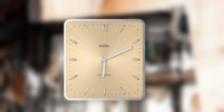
6:11
